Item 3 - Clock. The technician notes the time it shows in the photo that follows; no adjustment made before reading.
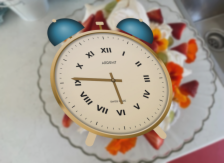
5:46
